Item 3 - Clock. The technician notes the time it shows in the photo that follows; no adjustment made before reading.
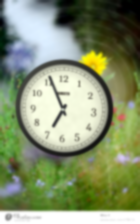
6:56
